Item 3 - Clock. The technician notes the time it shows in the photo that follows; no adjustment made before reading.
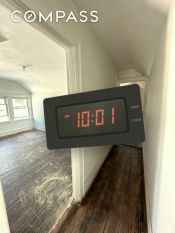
10:01
